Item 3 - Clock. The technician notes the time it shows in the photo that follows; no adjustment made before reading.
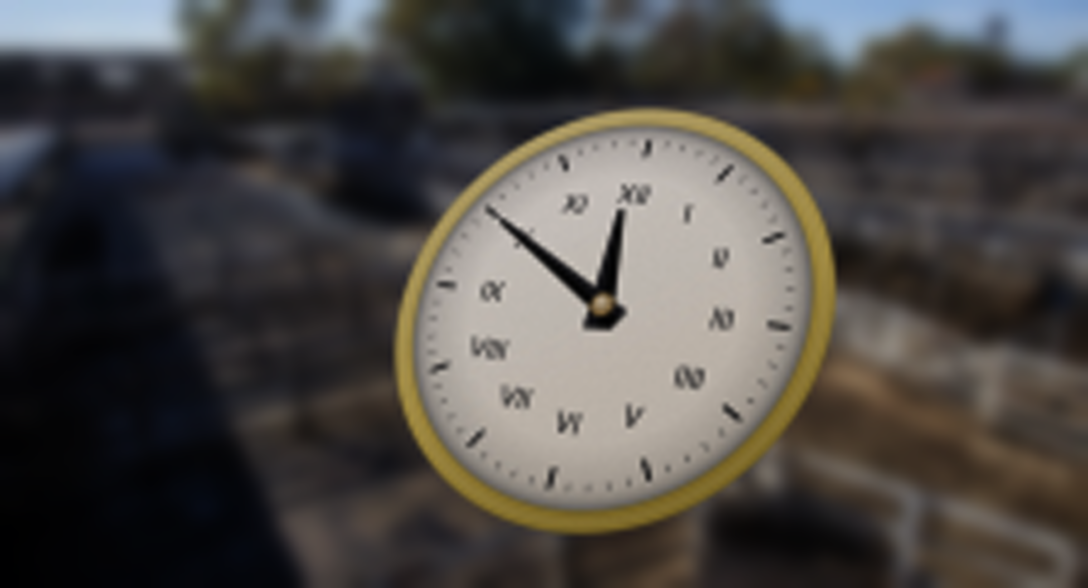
11:50
